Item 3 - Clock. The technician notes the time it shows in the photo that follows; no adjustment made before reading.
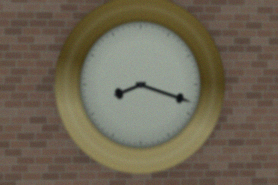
8:18
